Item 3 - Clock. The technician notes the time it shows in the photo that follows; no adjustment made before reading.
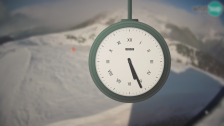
5:26
